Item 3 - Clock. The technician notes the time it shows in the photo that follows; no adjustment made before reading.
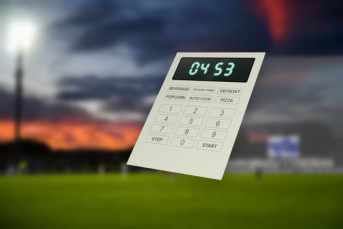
4:53
